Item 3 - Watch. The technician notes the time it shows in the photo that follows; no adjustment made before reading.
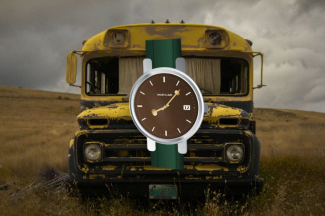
8:07
